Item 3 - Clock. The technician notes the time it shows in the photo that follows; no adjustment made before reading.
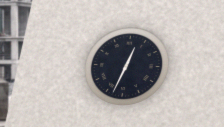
12:33
